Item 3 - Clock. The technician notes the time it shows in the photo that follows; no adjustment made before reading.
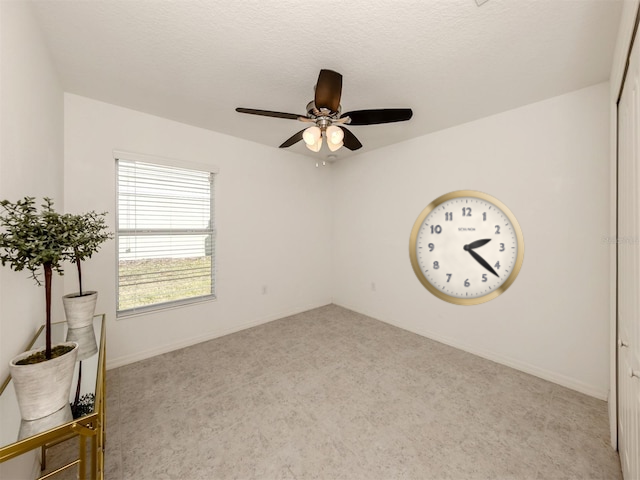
2:22
